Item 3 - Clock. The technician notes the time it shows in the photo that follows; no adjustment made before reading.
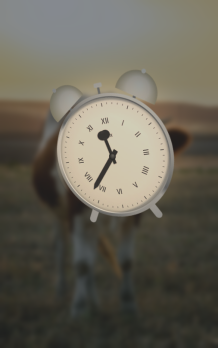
11:37
